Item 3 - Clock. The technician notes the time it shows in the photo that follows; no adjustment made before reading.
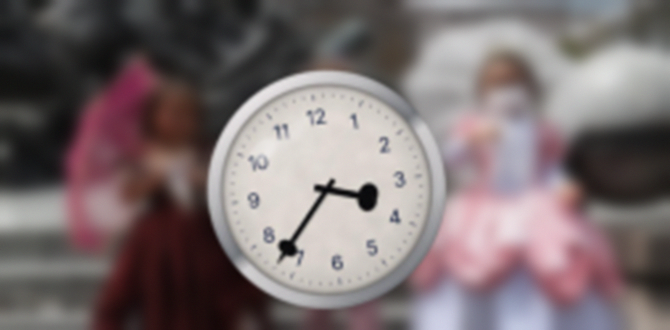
3:37
